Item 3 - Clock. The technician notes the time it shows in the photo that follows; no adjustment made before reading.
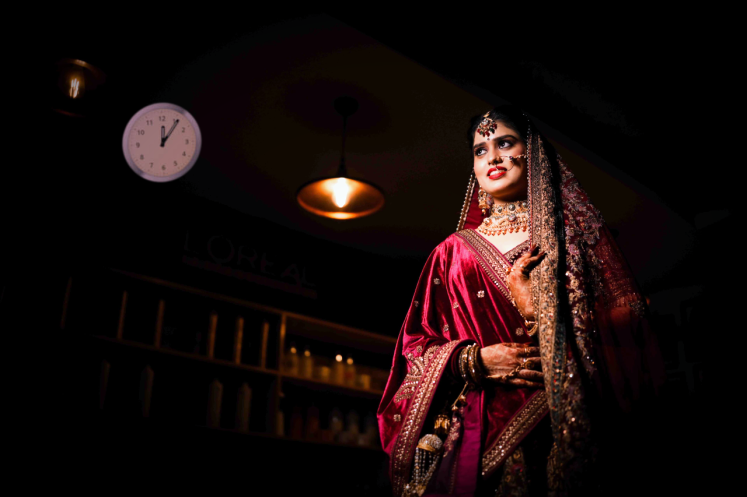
12:06
